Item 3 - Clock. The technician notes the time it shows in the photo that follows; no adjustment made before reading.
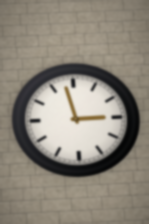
2:58
